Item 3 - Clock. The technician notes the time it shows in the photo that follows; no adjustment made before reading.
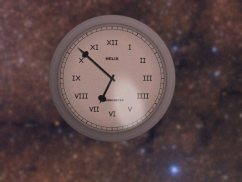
6:52
